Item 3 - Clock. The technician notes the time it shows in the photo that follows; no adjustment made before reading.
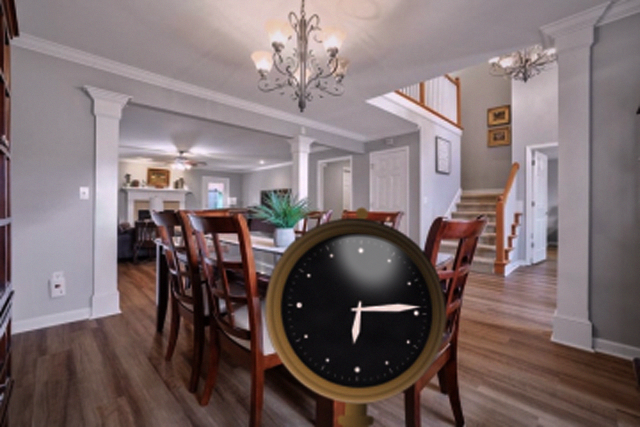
6:14
